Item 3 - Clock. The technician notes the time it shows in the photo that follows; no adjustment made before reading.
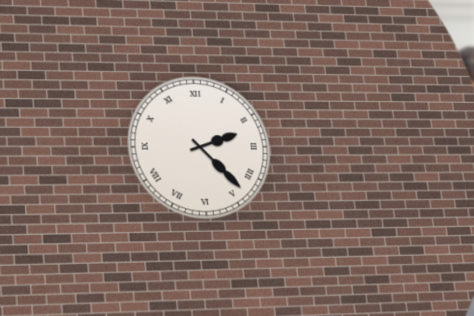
2:23
